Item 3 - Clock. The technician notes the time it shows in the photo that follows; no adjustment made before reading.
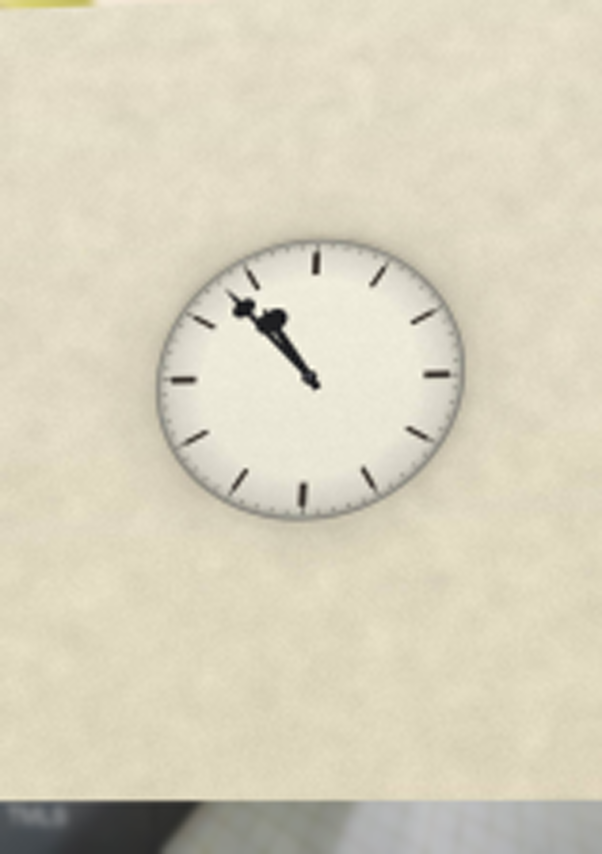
10:53
